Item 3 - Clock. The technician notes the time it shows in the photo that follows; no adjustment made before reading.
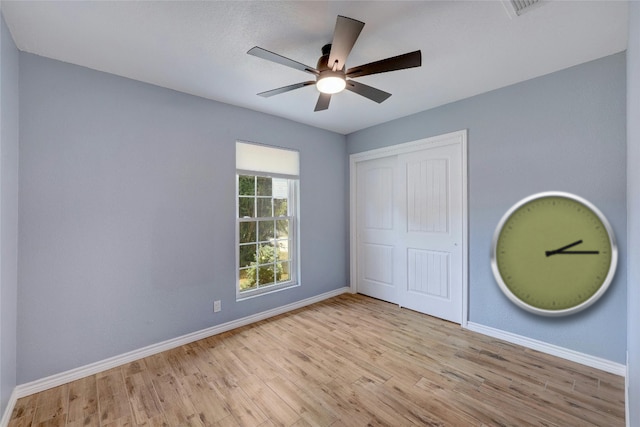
2:15
